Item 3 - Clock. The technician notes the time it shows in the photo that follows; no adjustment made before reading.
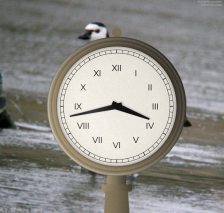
3:43
